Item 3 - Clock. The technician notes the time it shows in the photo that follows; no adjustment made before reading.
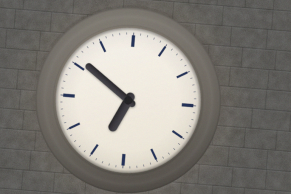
6:51
